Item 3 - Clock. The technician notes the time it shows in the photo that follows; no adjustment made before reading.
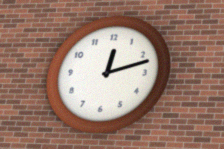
12:12
